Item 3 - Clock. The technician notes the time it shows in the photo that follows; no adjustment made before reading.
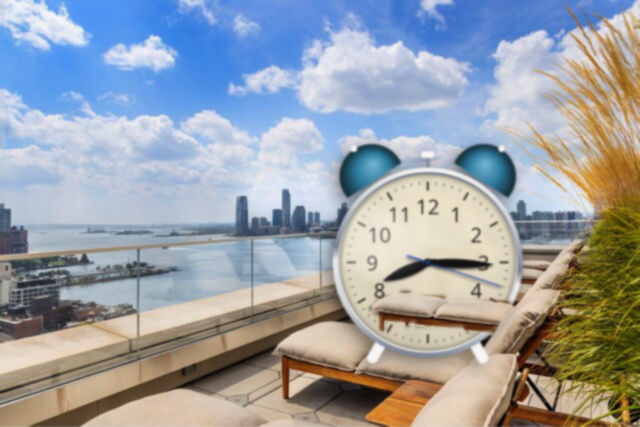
8:15:18
